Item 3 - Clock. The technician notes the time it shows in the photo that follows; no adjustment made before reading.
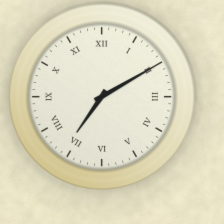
7:10
